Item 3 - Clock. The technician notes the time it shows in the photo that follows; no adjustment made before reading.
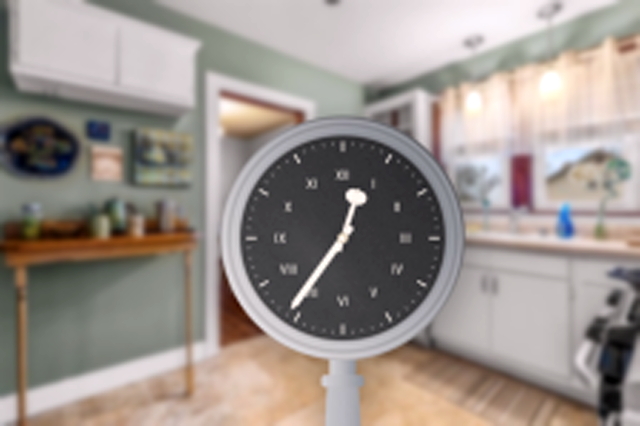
12:36
